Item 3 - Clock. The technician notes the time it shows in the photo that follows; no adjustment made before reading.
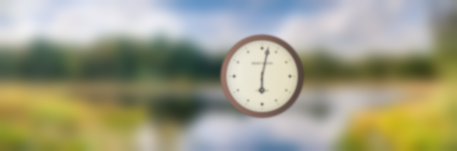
6:02
